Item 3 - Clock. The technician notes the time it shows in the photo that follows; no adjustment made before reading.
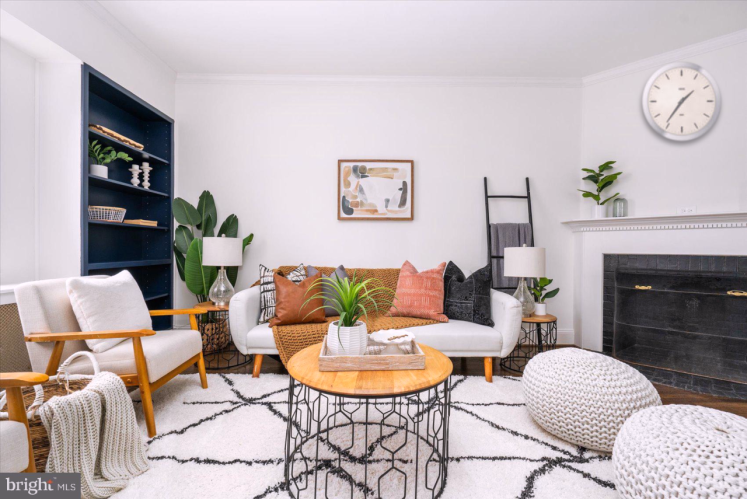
1:36
